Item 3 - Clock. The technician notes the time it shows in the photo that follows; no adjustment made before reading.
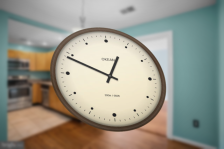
12:49
